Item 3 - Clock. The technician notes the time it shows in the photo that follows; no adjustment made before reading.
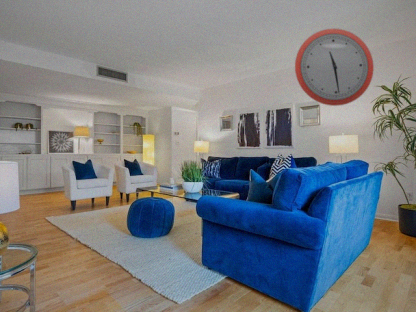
11:29
